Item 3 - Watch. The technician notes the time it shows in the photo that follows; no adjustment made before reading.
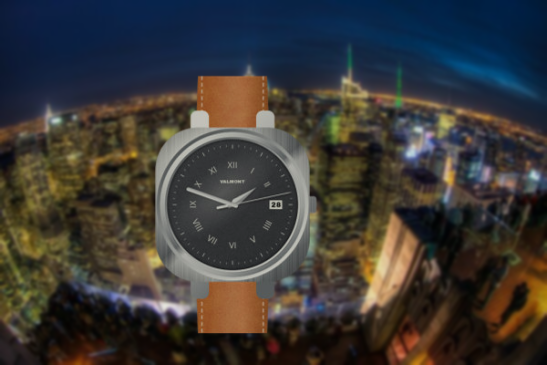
1:48:13
